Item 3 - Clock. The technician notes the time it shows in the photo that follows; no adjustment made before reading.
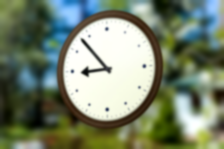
8:53
